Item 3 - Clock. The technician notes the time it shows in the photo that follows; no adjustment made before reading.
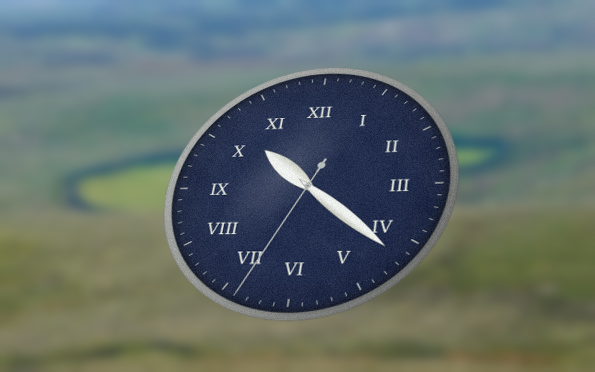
10:21:34
